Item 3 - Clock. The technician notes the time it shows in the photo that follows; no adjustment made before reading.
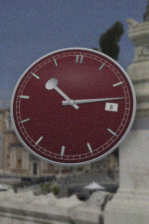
10:13
